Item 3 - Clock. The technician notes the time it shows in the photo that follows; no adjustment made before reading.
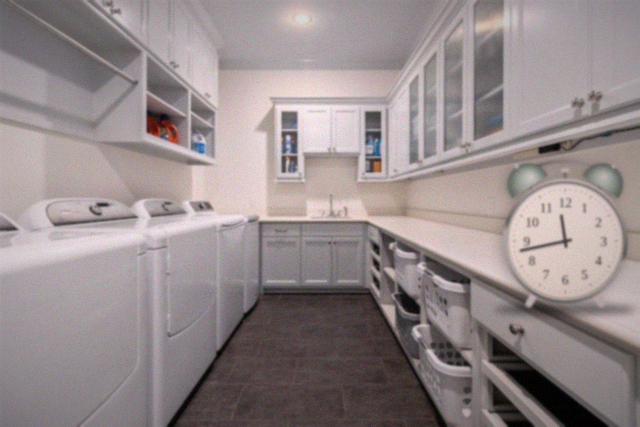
11:43
